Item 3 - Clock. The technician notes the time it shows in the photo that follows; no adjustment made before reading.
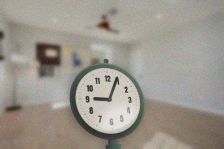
9:04
